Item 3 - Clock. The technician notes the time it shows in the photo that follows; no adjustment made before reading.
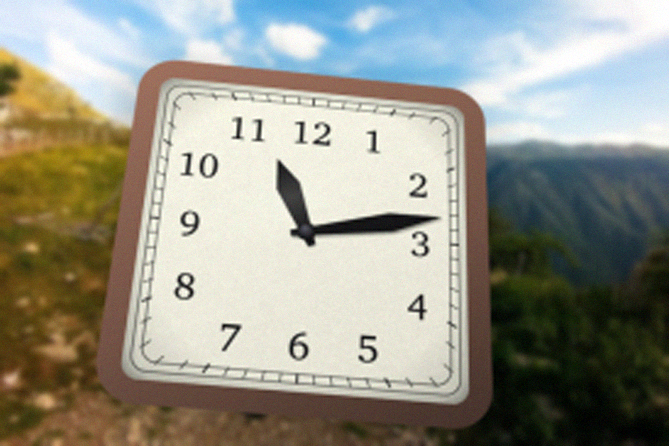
11:13
